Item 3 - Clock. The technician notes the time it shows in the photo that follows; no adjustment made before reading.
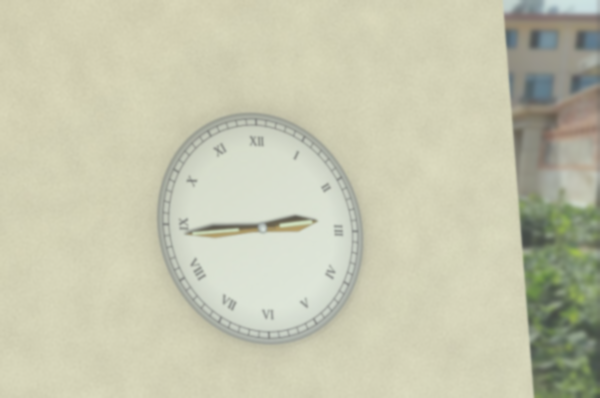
2:44
